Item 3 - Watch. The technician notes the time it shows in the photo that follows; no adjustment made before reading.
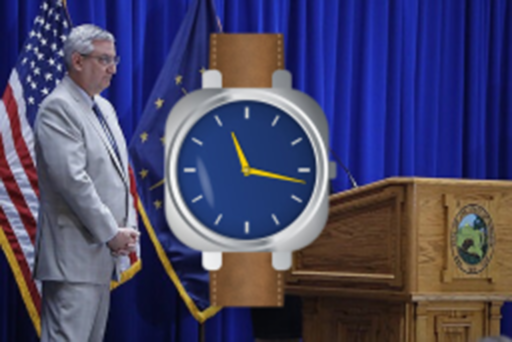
11:17
